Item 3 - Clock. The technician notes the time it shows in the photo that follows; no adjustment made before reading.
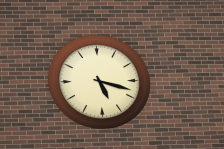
5:18
